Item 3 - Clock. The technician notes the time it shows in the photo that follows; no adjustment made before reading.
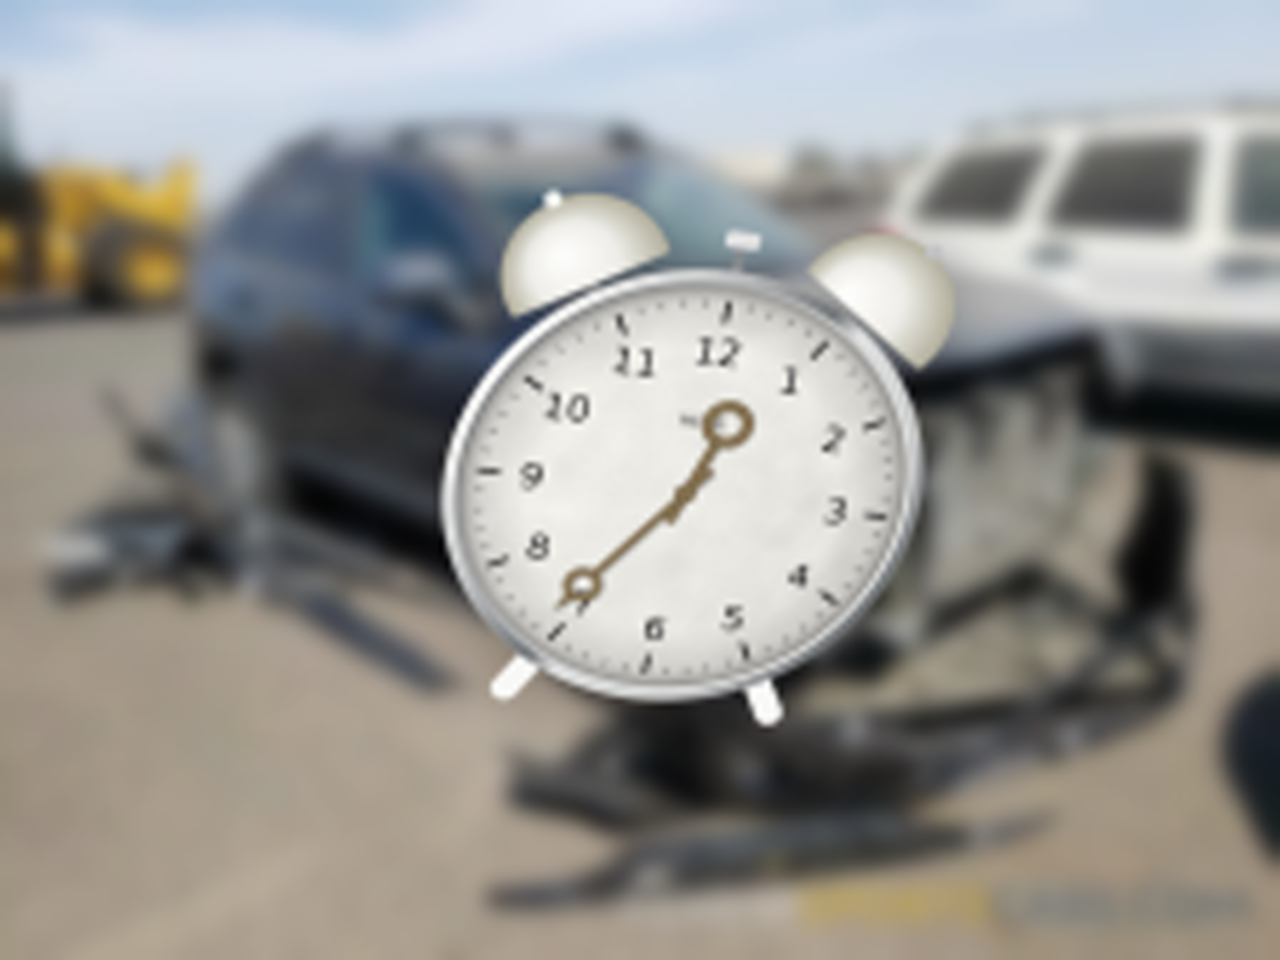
12:36
